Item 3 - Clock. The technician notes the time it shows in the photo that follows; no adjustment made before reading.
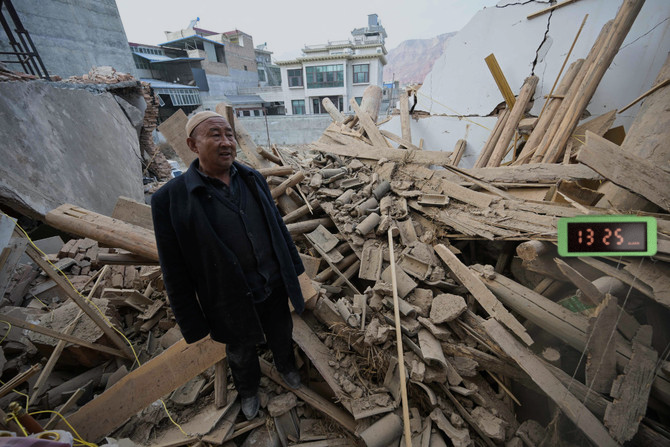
13:25
